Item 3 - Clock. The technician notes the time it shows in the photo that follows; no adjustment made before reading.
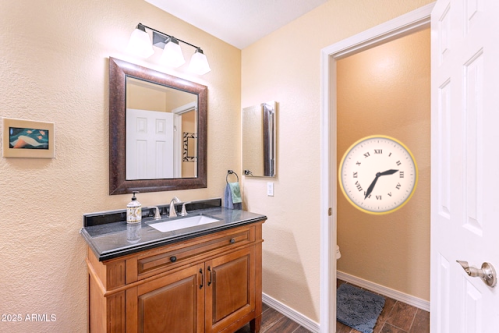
2:35
